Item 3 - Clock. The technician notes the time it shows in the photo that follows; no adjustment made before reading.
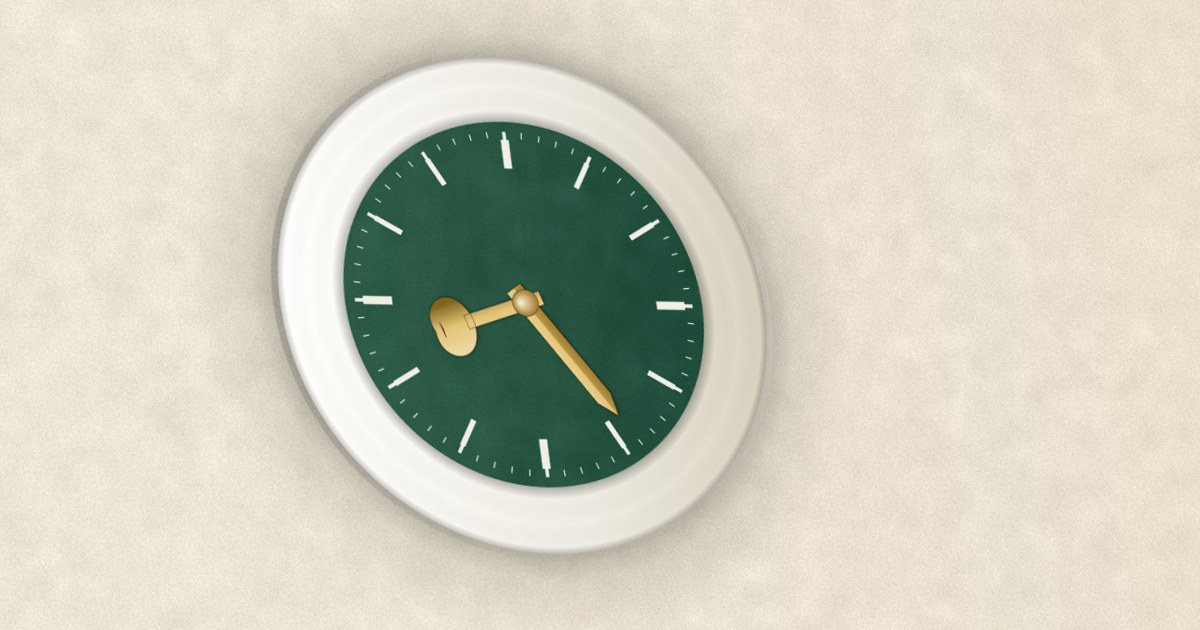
8:24
